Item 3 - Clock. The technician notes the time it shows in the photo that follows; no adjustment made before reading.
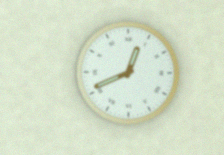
12:41
